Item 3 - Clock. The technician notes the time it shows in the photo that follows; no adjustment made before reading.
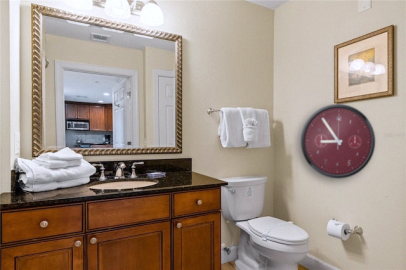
8:54
